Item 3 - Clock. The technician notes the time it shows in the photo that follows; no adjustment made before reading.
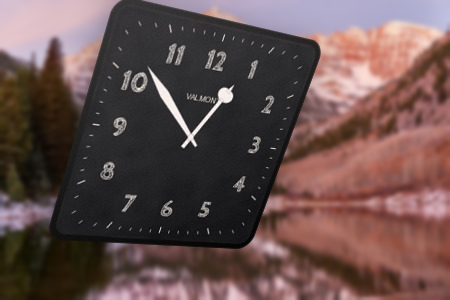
12:52
